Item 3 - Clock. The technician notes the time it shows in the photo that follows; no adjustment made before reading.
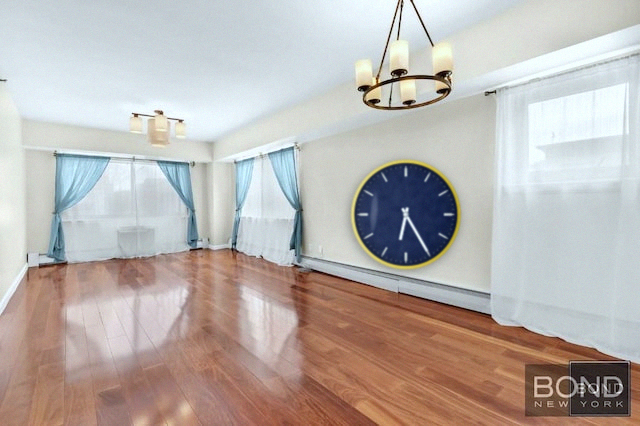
6:25
